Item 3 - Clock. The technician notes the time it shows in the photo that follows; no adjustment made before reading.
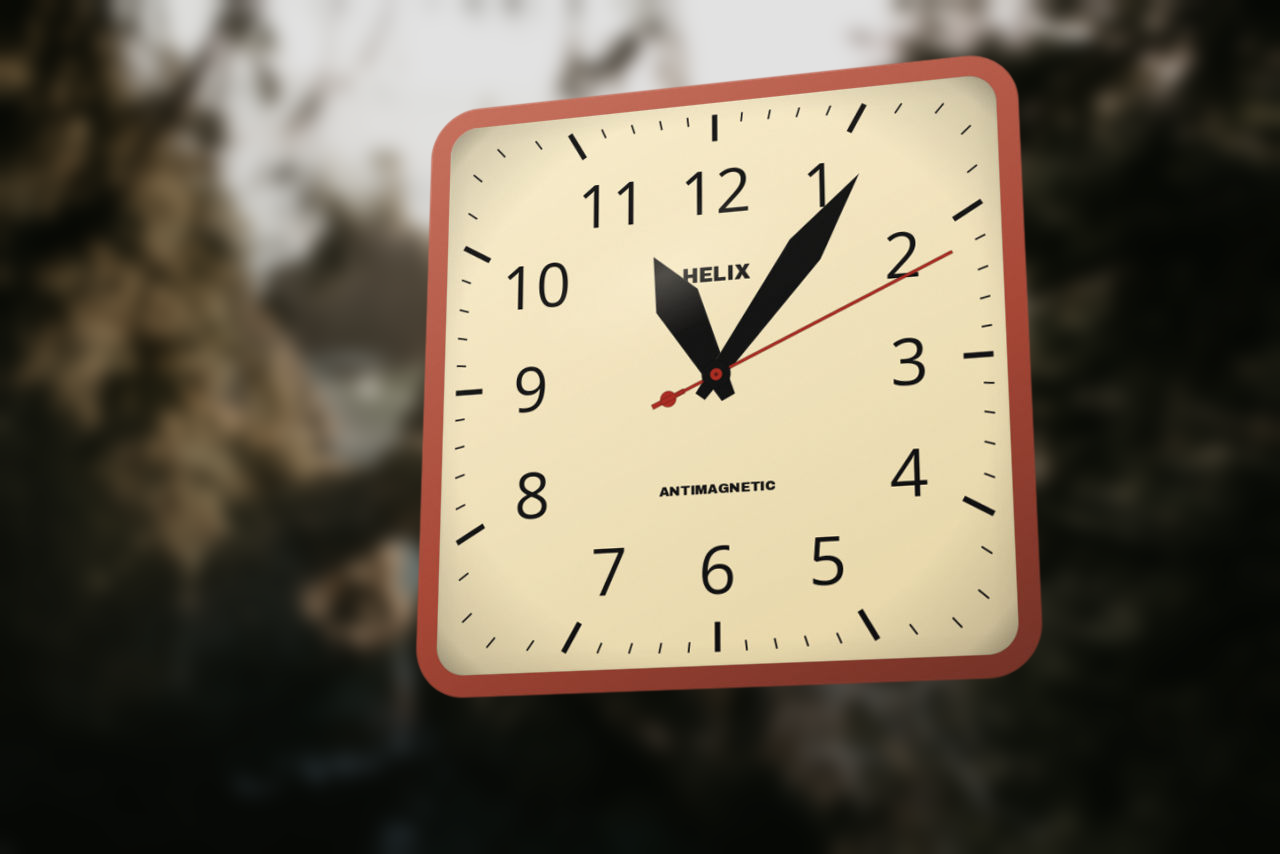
11:06:11
